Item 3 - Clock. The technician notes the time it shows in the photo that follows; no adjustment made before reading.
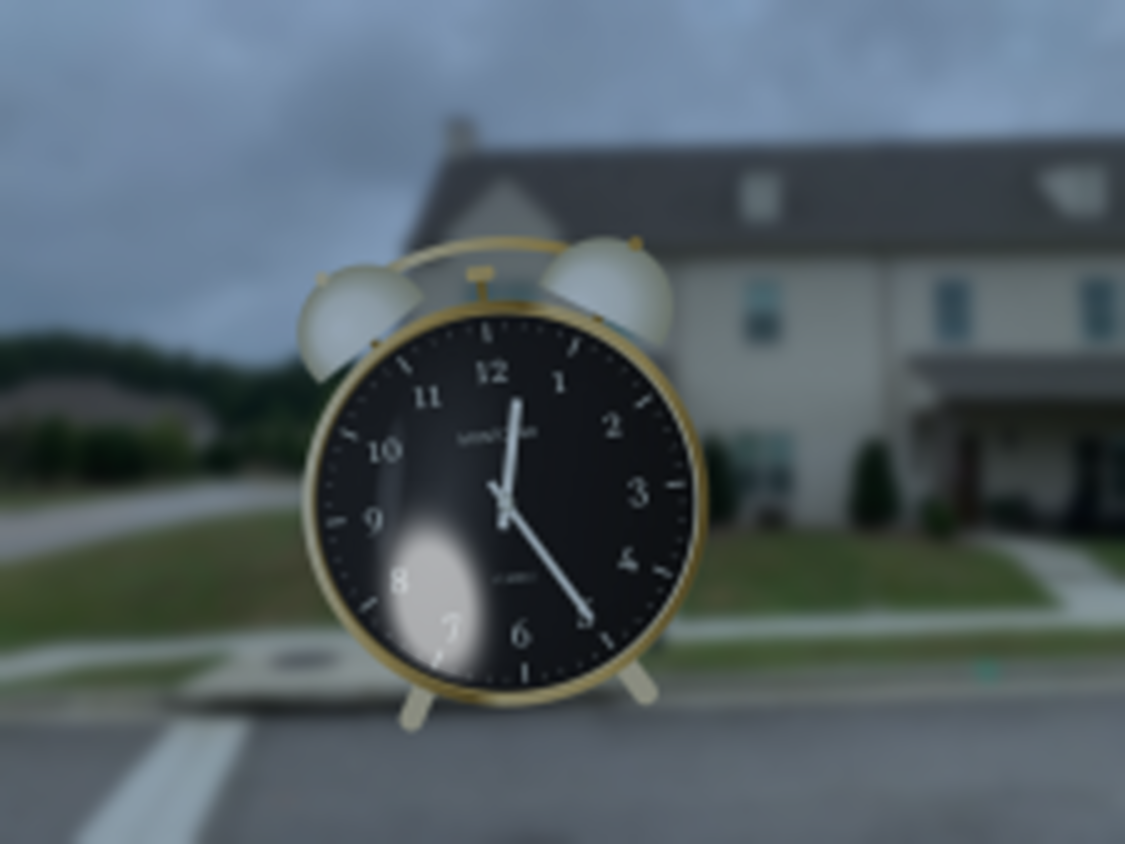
12:25
